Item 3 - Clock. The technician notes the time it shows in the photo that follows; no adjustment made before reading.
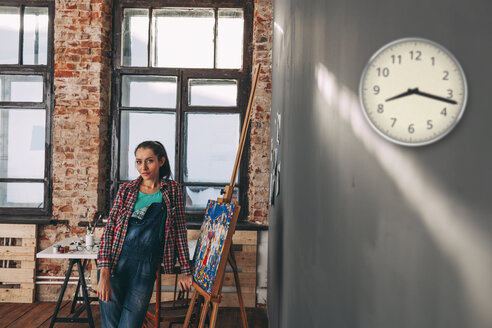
8:17
